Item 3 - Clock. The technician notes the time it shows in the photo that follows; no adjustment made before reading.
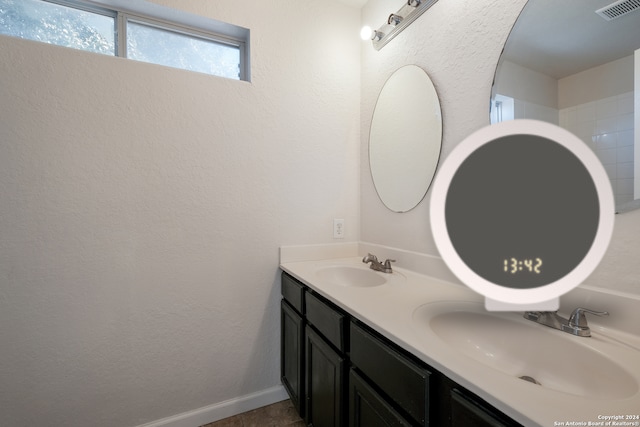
13:42
